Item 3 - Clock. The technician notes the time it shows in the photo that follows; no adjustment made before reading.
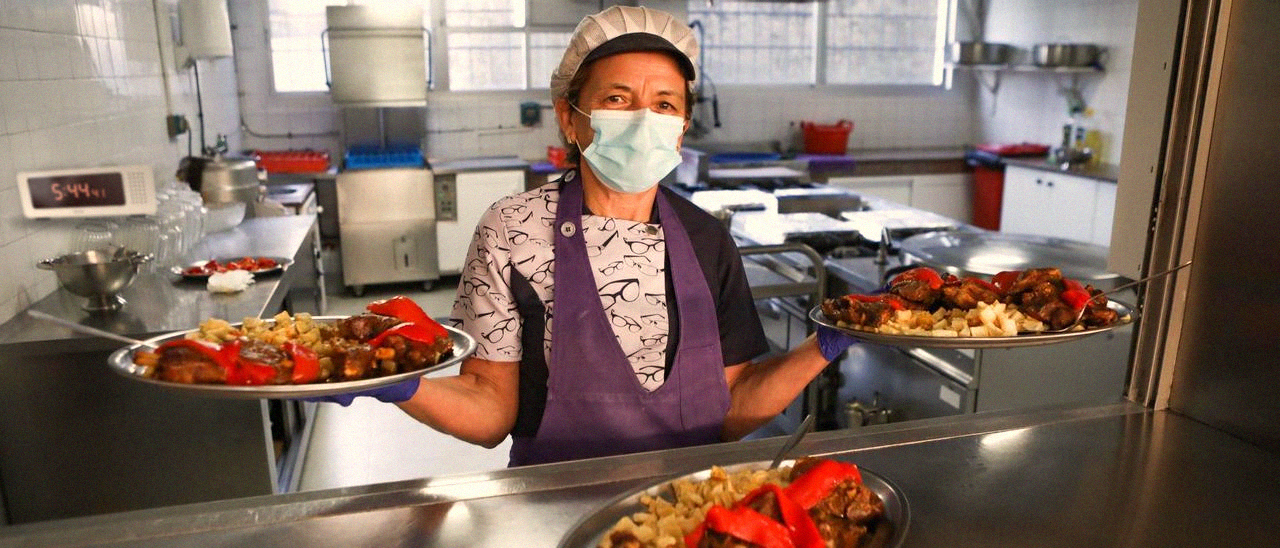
5:44
